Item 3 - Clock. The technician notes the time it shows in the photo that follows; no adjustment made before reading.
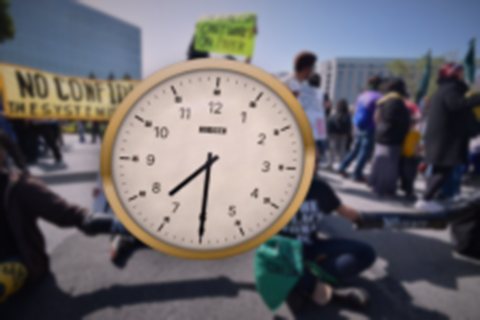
7:30
